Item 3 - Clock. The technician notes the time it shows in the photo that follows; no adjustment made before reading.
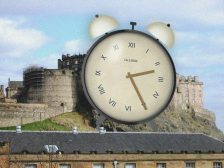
2:25
